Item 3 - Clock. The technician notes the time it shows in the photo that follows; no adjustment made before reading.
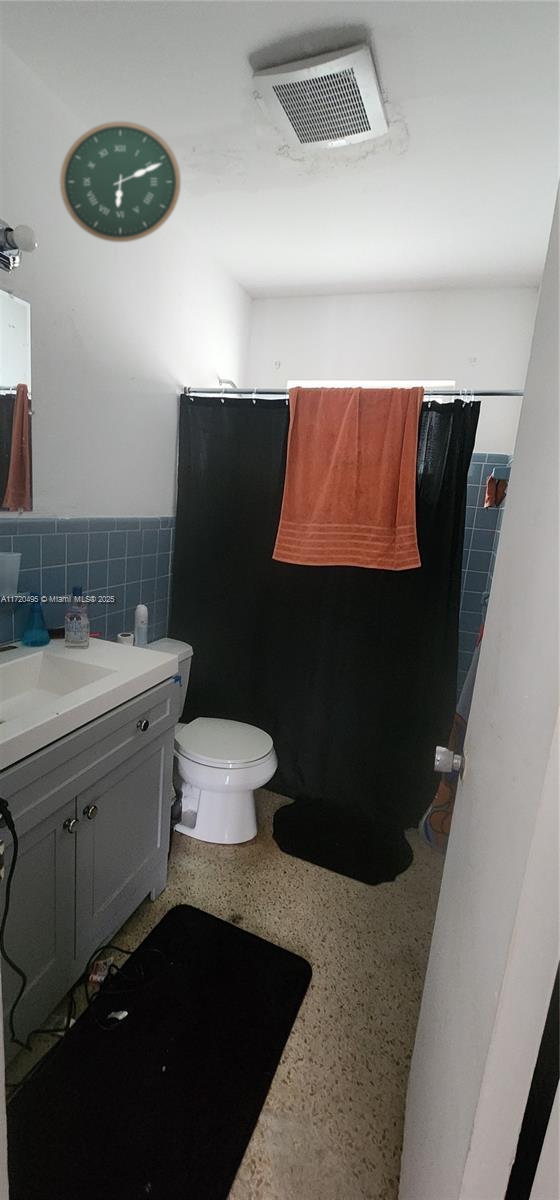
6:11
